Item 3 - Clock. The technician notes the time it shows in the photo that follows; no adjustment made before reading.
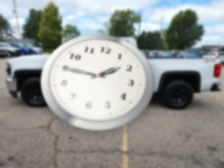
1:45
